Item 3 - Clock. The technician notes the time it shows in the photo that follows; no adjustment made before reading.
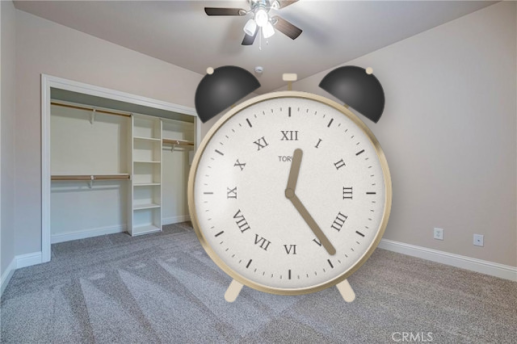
12:24
